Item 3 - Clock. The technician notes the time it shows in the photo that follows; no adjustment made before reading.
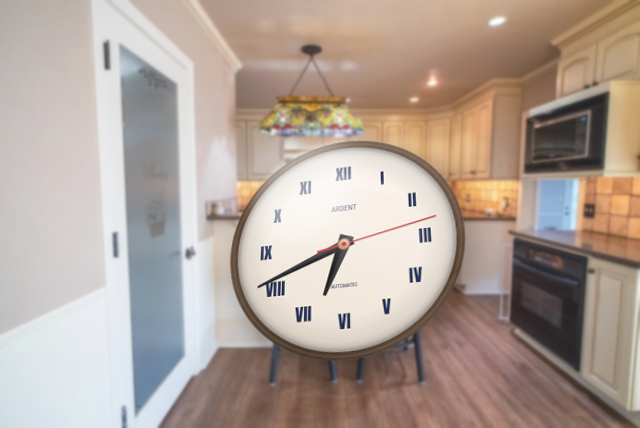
6:41:13
